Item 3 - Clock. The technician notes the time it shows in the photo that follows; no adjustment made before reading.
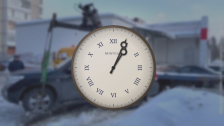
1:04
